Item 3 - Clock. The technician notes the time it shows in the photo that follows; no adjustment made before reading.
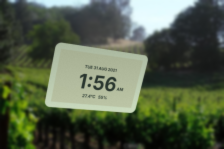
1:56
